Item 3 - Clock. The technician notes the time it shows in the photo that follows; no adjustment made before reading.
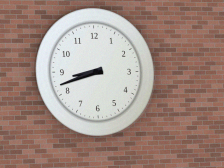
8:42
